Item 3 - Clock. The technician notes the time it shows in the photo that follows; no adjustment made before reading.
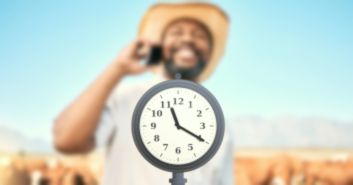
11:20
